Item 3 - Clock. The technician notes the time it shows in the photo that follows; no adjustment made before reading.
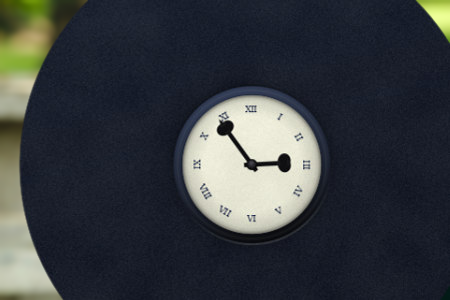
2:54
